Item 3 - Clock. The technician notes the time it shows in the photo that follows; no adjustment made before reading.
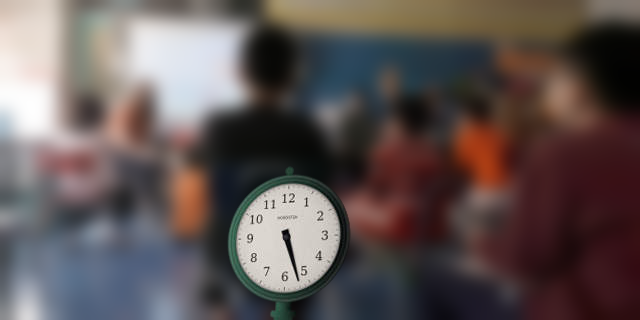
5:27
